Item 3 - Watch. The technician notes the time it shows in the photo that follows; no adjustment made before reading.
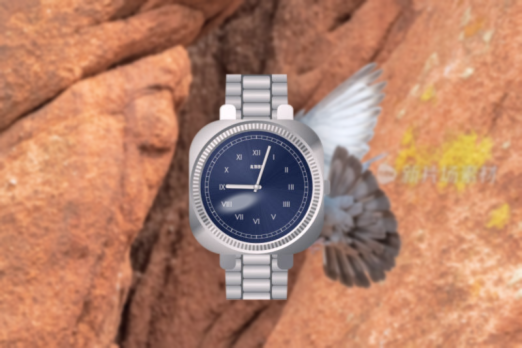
9:03
